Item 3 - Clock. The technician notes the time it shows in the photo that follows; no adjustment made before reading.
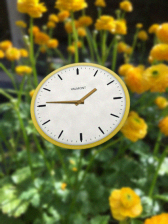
1:46
